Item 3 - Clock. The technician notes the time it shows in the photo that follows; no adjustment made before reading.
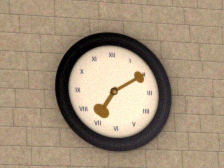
7:10
